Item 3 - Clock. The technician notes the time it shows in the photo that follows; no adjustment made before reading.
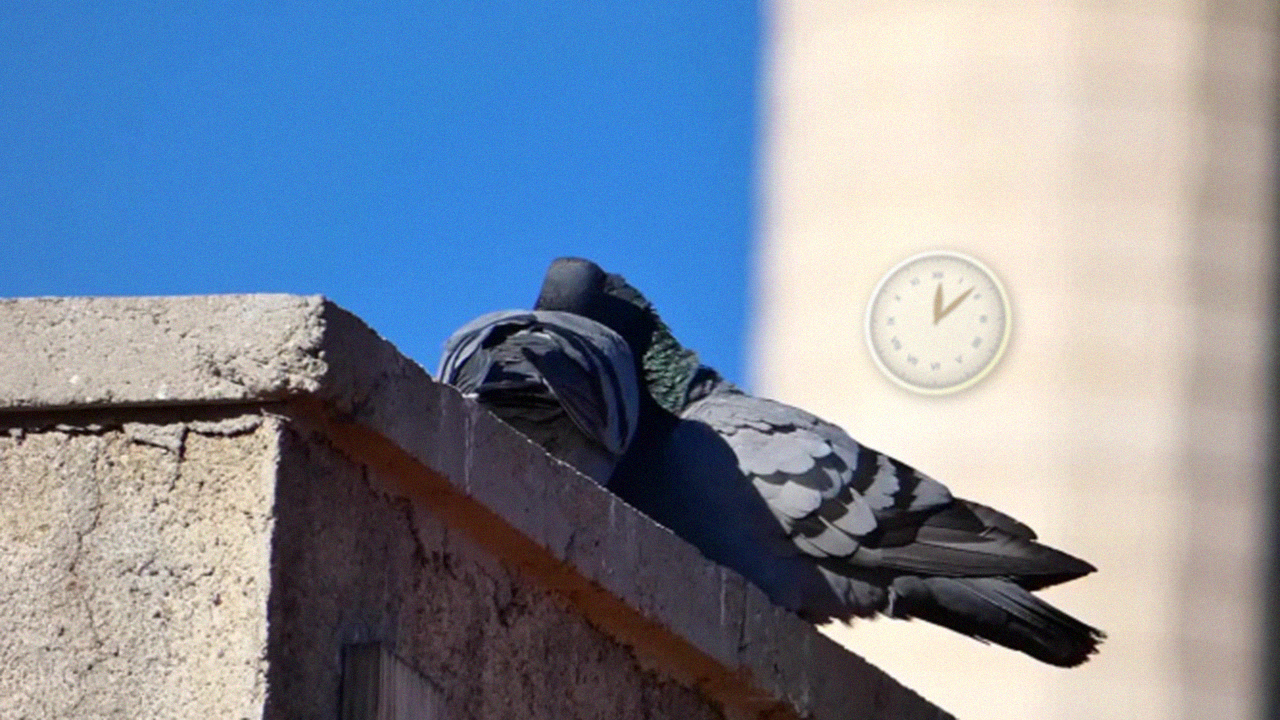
12:08
